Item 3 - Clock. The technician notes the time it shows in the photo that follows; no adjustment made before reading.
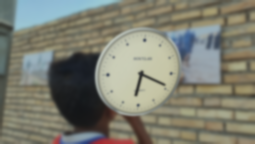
6:19
